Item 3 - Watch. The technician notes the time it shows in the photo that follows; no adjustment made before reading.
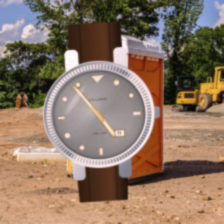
4:54
